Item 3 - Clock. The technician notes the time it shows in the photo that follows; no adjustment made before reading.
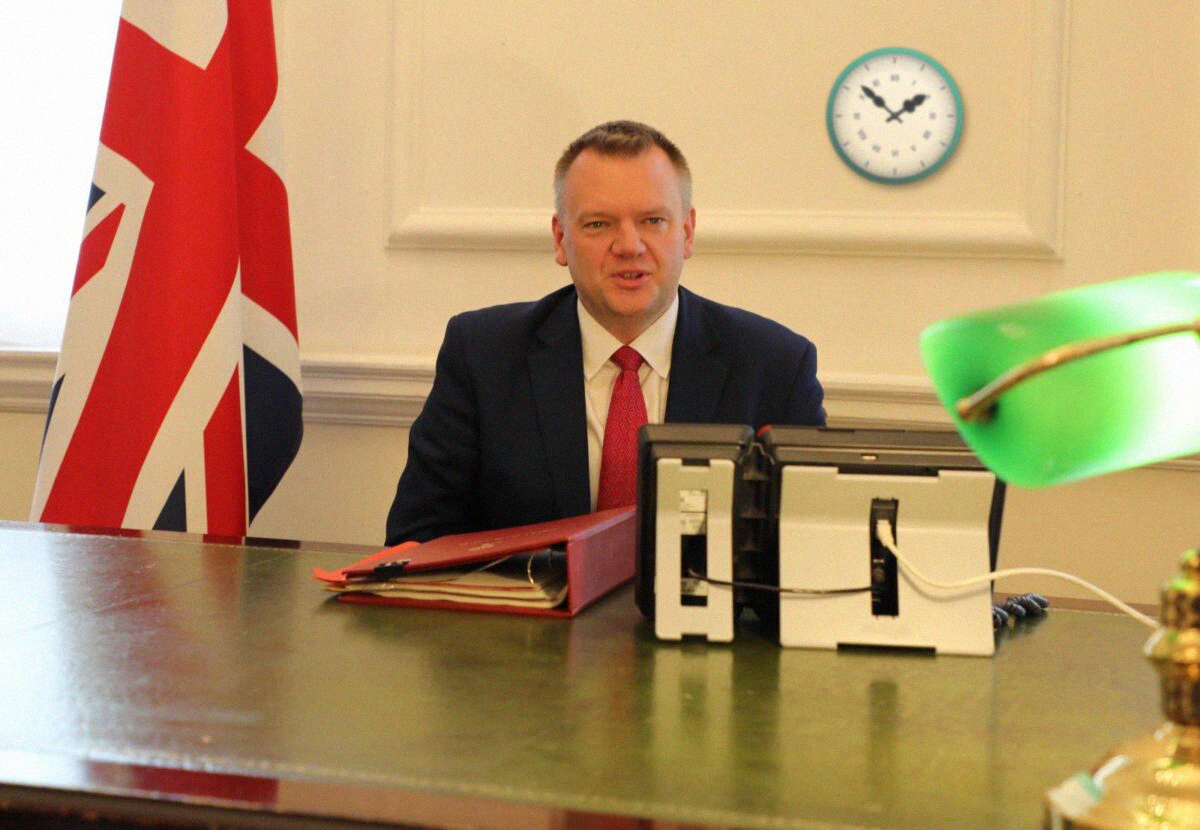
1:52
